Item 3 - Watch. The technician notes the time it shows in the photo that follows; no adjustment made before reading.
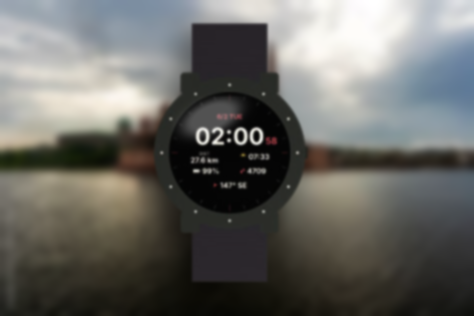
2:00
